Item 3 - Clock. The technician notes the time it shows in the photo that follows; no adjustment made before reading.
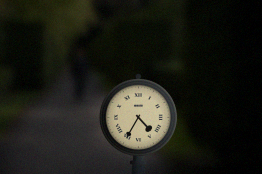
4:35
